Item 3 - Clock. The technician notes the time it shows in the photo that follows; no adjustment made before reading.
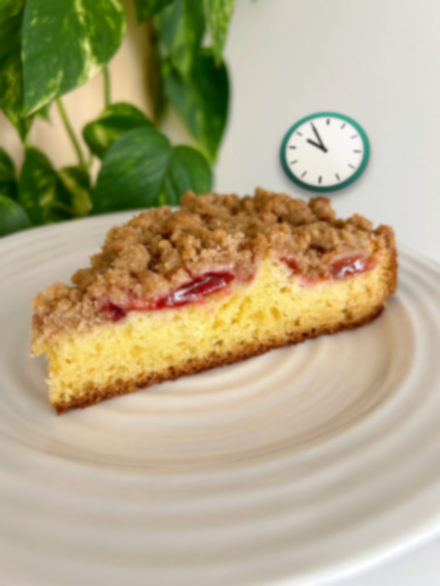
9:55
